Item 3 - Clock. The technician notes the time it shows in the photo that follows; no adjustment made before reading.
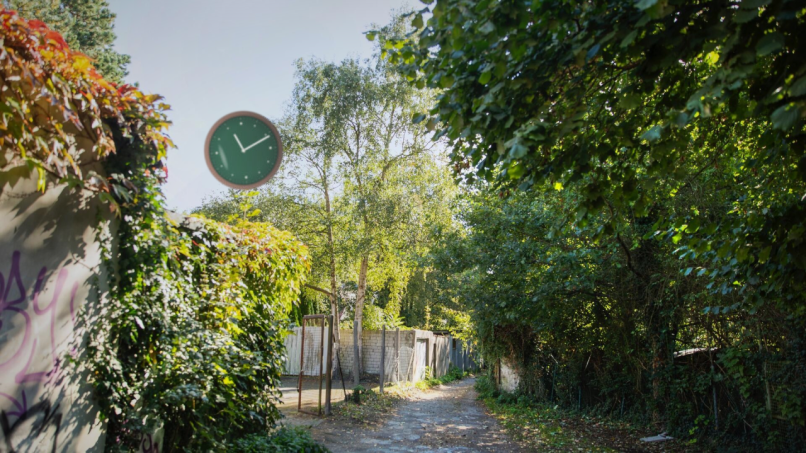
11:11
